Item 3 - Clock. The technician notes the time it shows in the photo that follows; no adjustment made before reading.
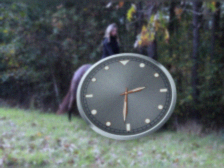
2:31
